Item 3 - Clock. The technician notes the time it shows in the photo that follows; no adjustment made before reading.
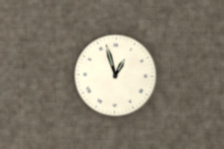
12:57
